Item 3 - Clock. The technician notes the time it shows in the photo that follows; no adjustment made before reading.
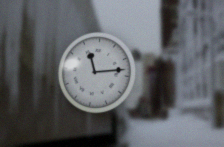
11:13
